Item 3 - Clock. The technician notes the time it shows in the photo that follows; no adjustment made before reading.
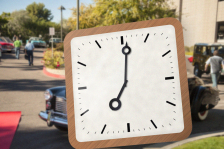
7:01
